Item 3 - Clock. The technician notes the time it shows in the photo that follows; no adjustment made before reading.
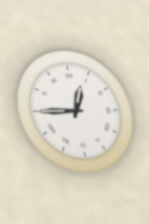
12:45
